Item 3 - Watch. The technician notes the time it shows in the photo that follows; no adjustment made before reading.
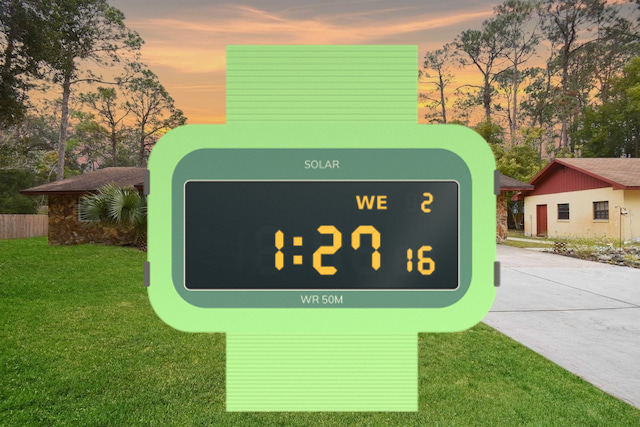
1:27:16
